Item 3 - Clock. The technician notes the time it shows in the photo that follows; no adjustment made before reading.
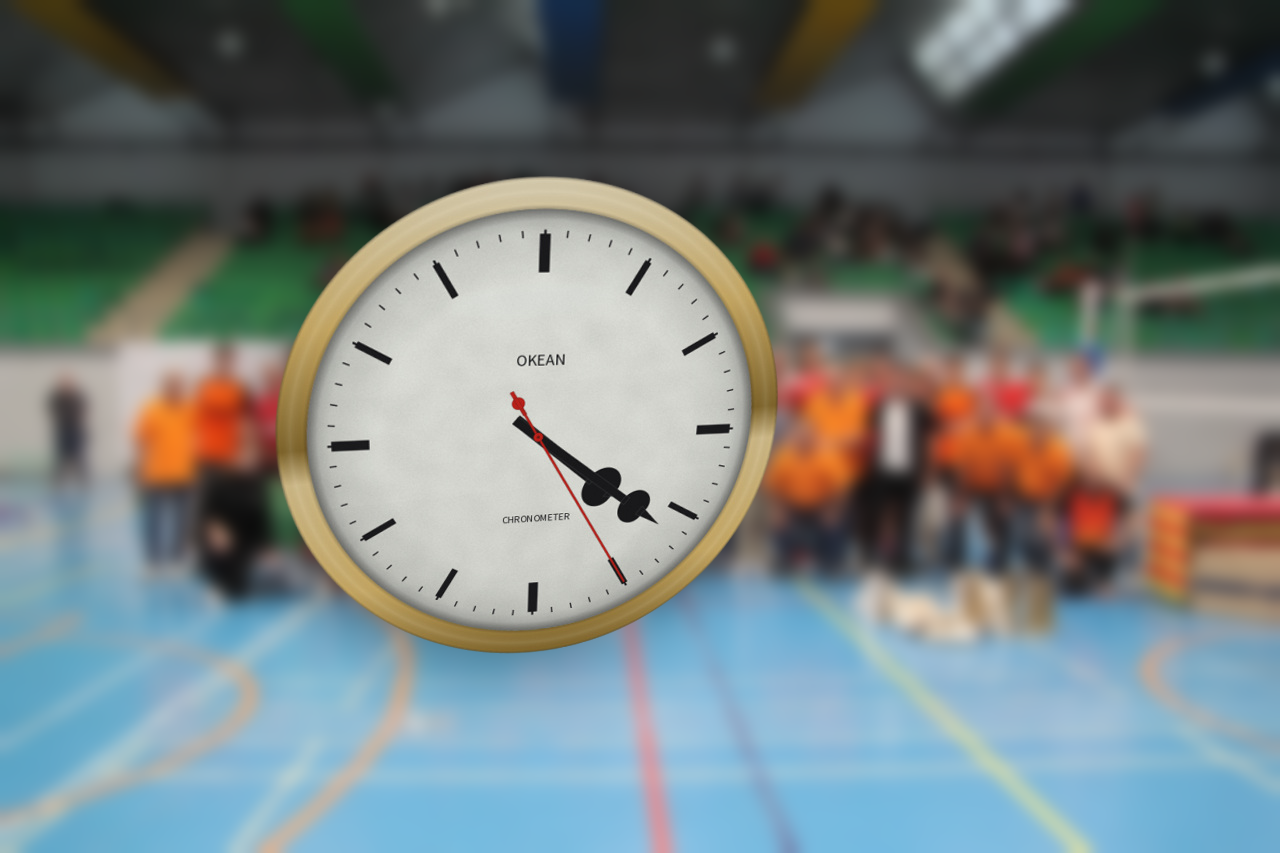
4:21:25
